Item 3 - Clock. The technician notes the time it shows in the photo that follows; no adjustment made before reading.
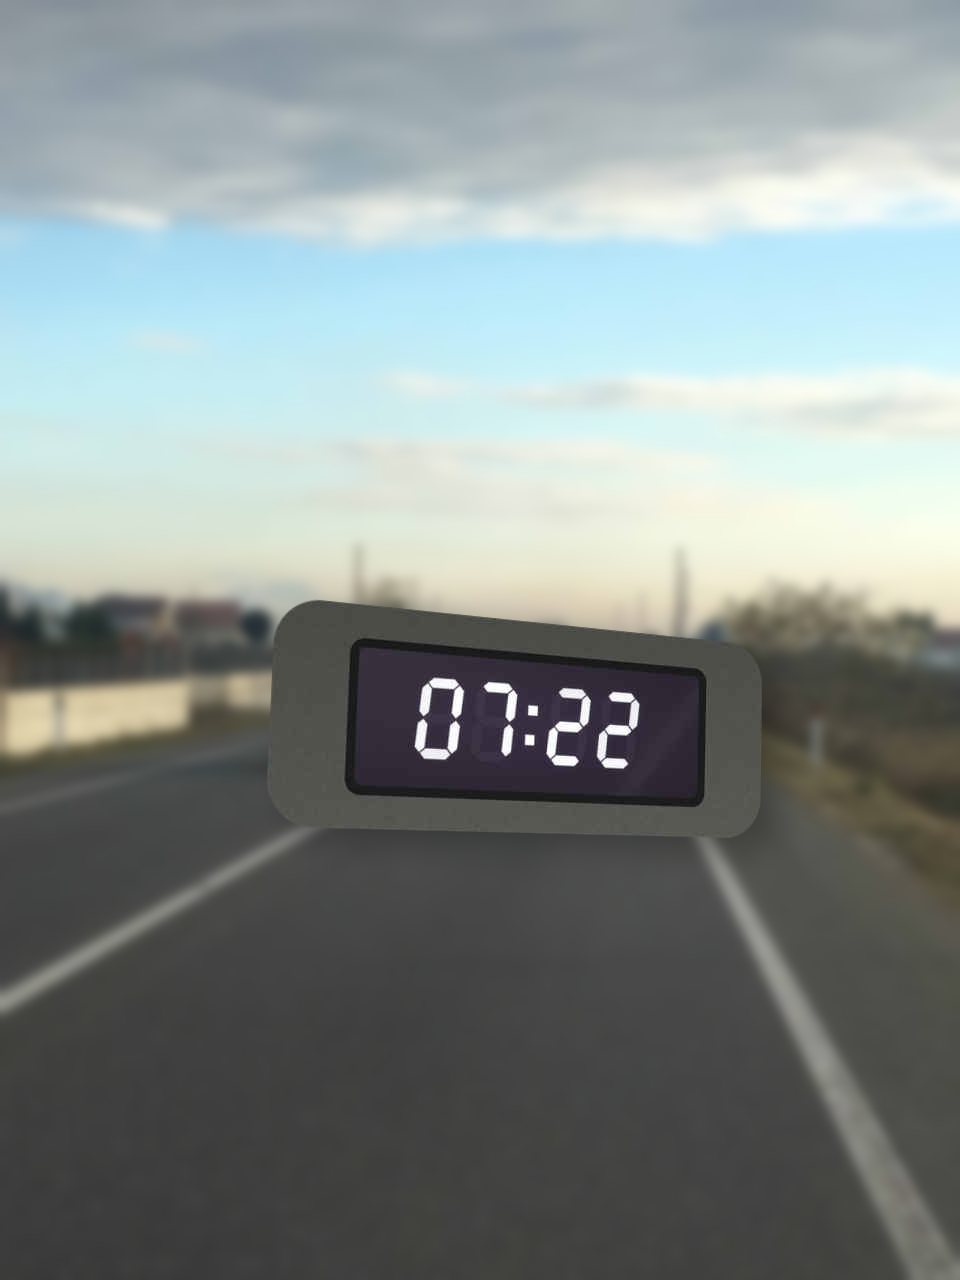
7:22
